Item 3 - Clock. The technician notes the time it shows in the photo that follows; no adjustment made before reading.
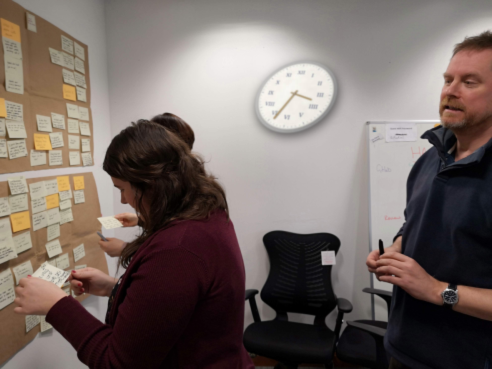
3:34
